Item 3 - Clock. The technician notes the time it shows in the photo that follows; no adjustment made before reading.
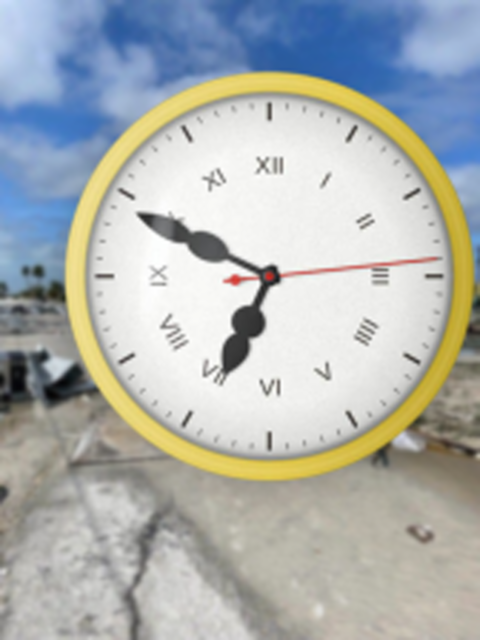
6:49:14
